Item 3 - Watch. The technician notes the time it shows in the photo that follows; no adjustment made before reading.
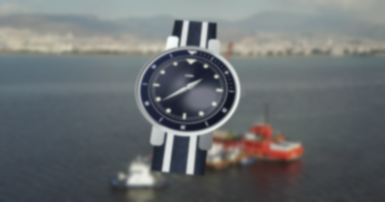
1:39
